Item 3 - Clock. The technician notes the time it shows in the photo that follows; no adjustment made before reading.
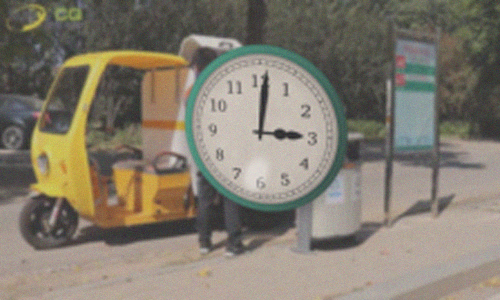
3:01
